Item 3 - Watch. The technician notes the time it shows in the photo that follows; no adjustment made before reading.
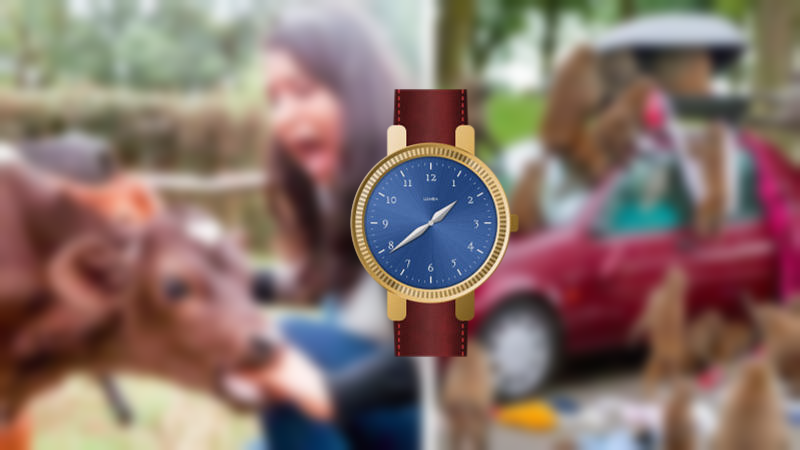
1:39
